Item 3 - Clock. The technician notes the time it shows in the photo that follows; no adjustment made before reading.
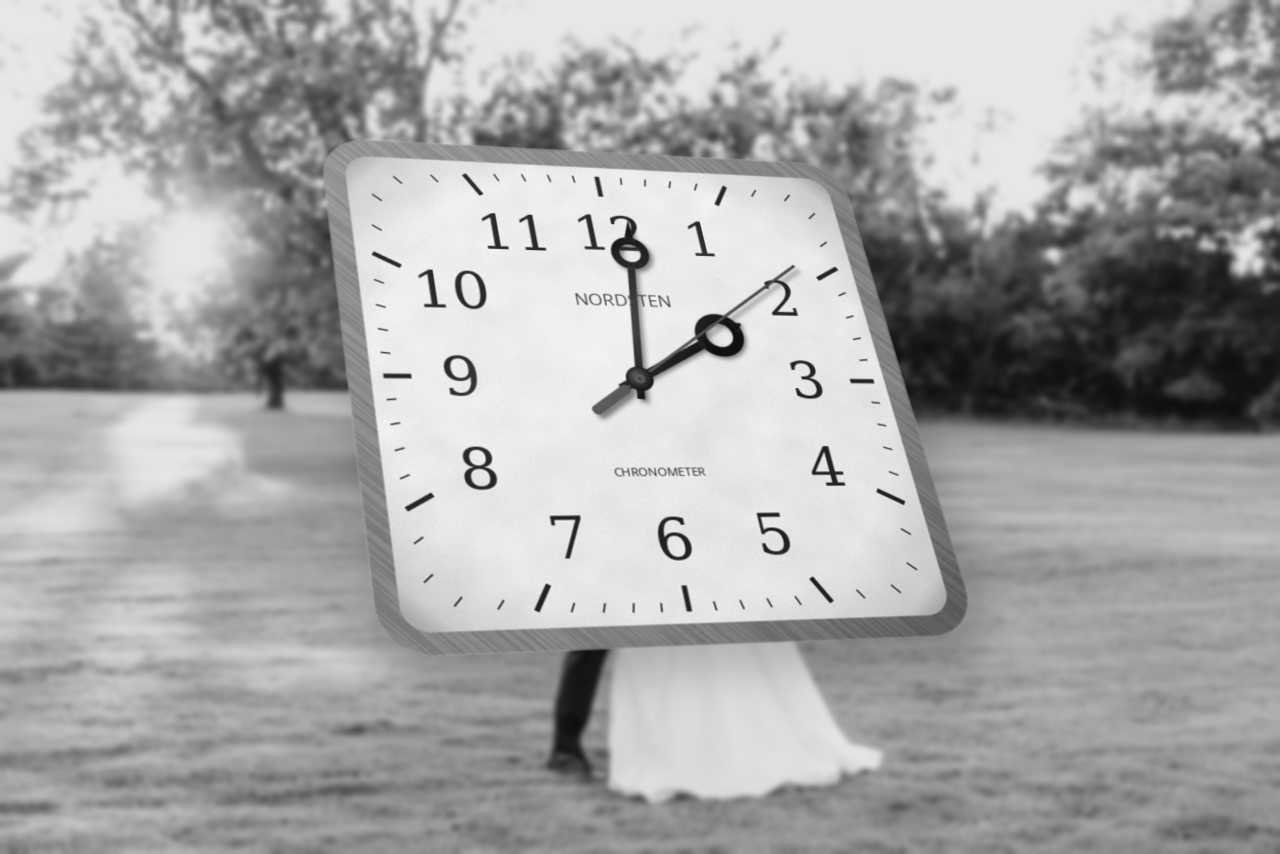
2:01:09
